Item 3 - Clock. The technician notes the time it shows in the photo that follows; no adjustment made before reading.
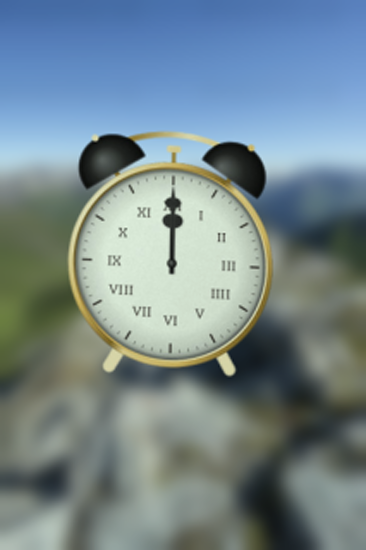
12:00
